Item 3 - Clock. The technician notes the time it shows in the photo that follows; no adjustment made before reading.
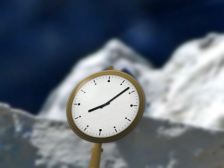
8:08
